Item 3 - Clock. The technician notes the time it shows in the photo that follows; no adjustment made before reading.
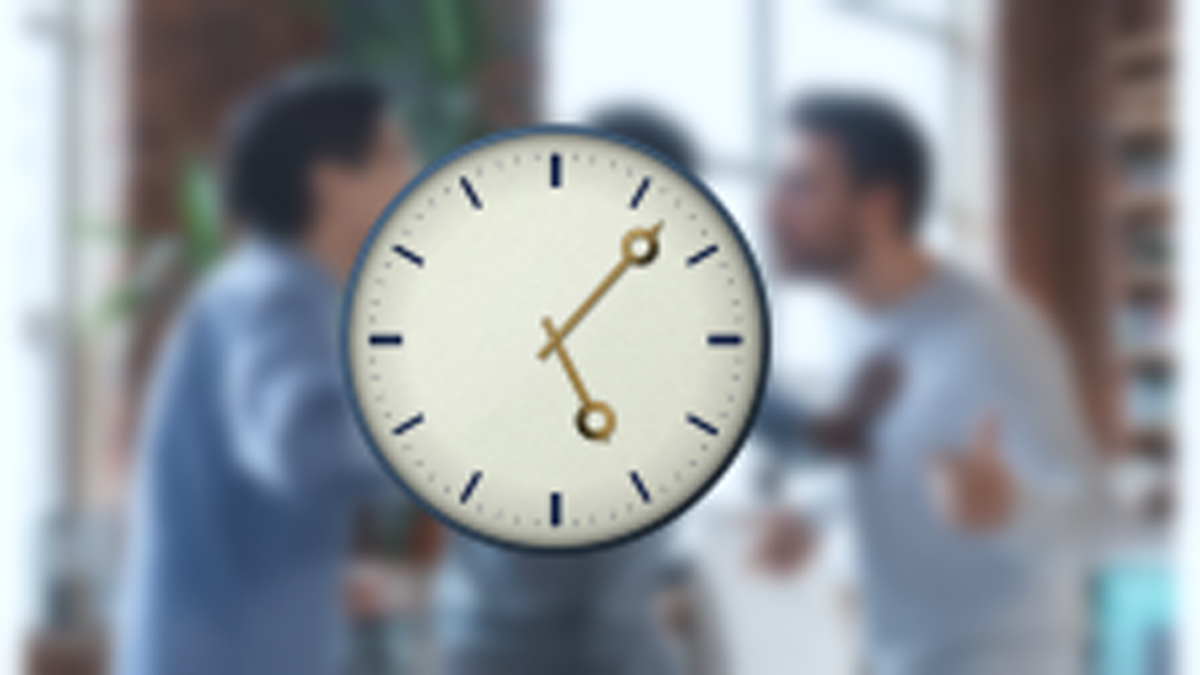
5:07
